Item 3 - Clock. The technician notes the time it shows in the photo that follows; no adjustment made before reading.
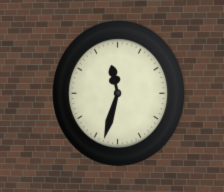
11:33
